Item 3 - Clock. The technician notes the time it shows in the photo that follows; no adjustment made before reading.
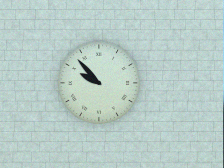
9:53
